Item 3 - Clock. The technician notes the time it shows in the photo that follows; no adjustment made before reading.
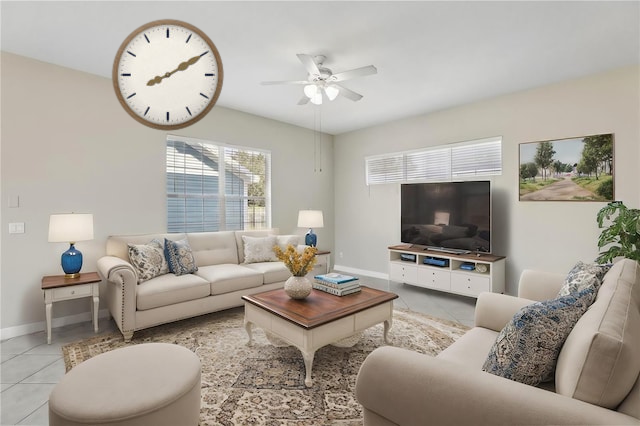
8:10
